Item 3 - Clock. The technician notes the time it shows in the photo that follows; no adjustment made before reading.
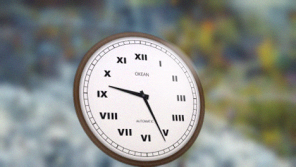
9:26
